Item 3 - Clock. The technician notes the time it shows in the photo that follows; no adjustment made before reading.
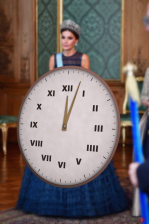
12:03
